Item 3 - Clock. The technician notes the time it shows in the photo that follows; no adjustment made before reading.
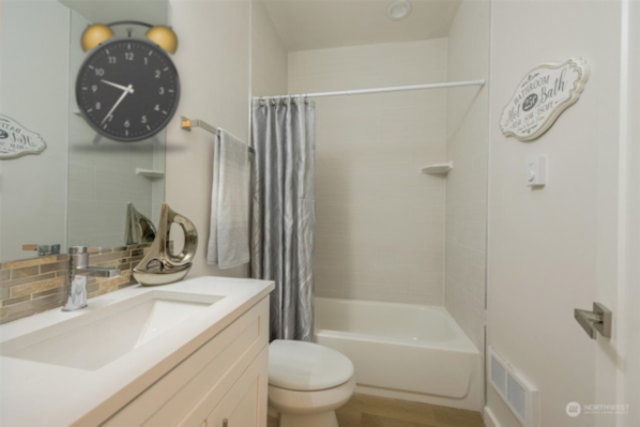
9:36
